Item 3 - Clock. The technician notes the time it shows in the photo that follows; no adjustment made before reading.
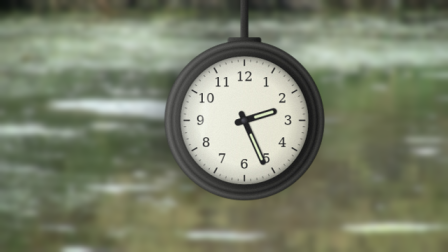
2:26
